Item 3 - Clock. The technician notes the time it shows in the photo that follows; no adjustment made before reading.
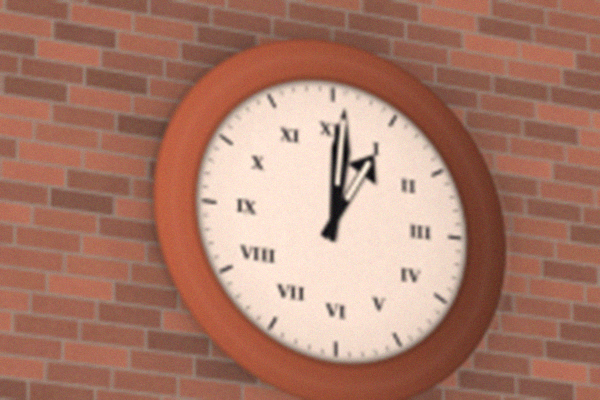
1:01
